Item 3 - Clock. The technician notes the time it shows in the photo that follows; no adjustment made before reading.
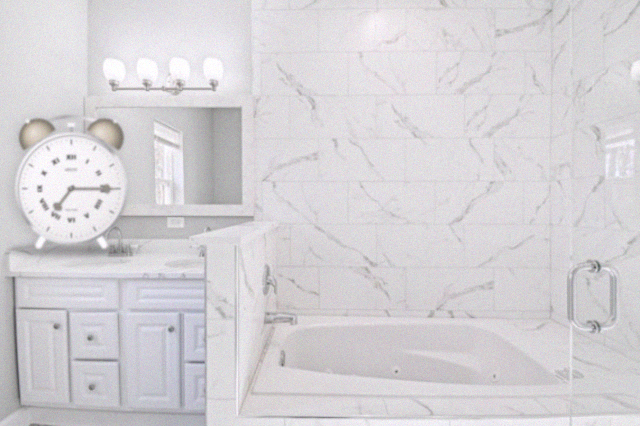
7:15
